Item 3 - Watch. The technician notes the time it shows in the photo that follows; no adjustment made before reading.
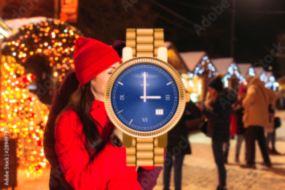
3:00
